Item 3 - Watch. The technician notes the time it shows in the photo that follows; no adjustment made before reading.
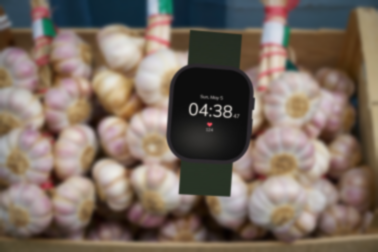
4:38
